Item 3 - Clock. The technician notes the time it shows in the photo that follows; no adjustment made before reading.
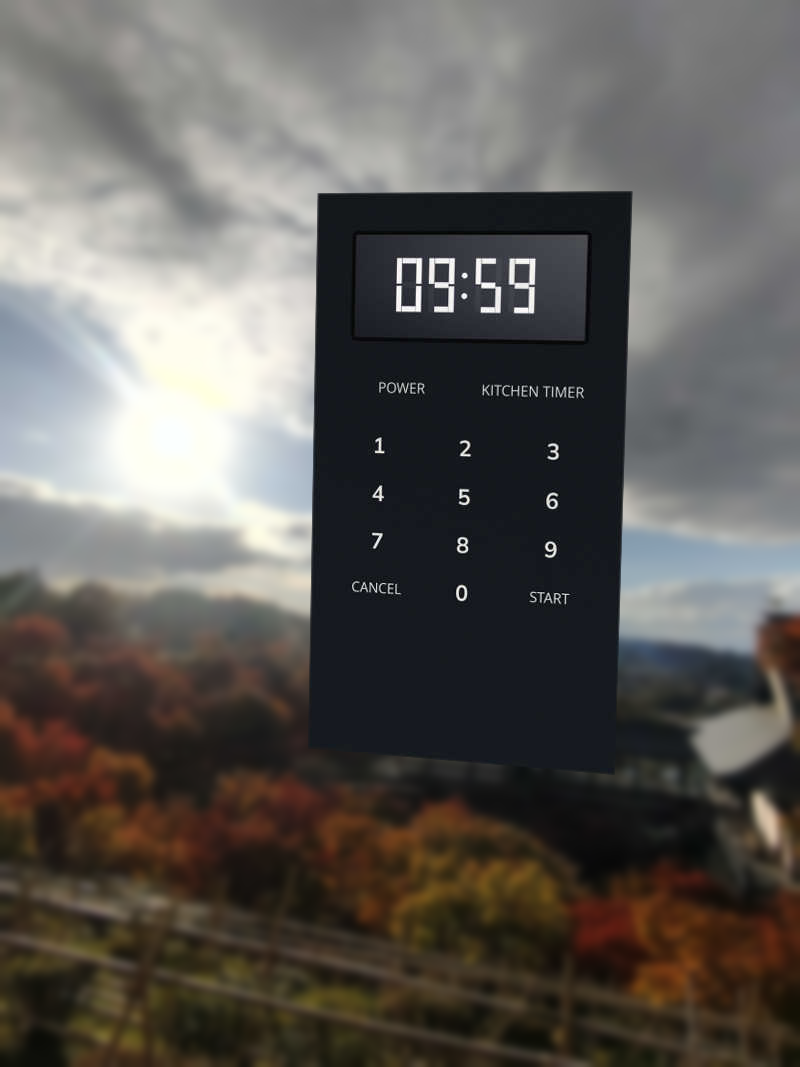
9:59
